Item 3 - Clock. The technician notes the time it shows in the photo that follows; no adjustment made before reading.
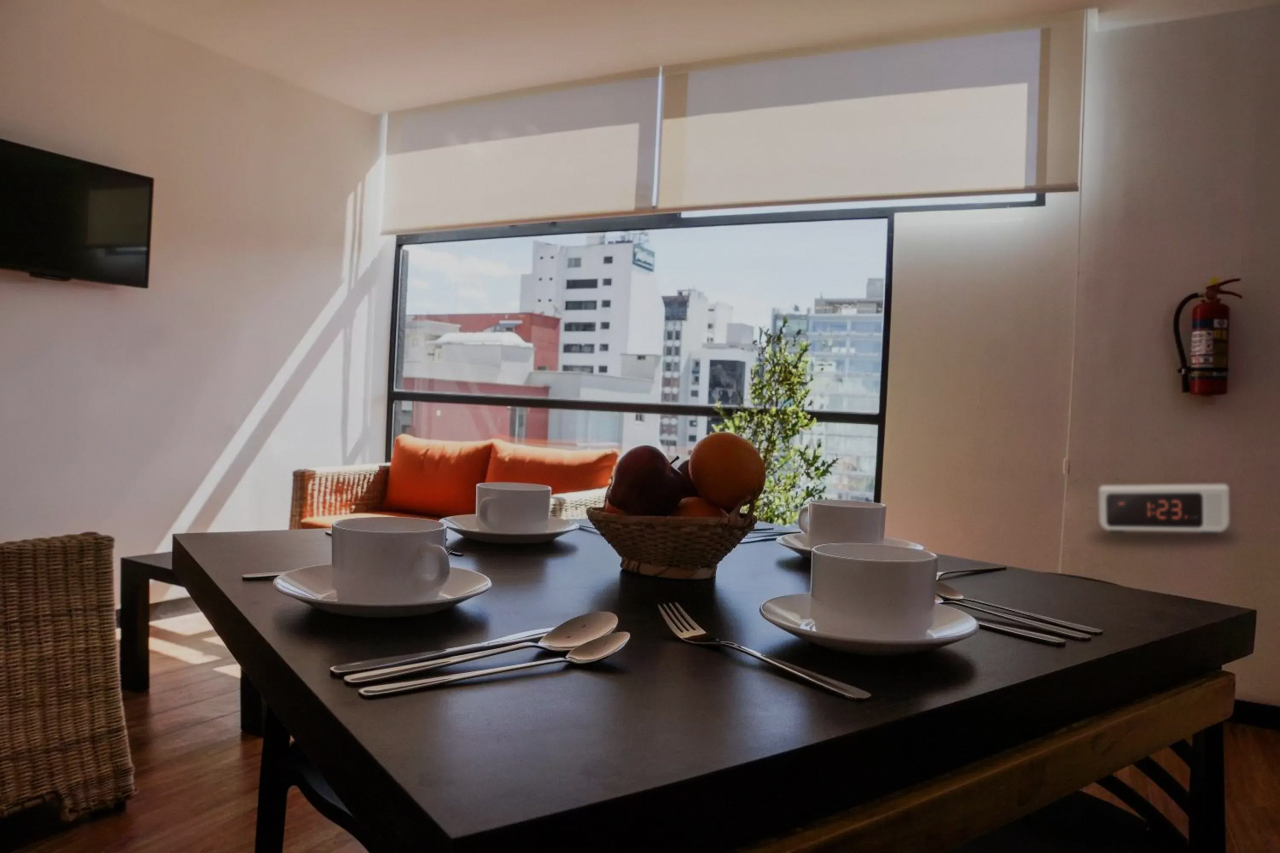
1:23
